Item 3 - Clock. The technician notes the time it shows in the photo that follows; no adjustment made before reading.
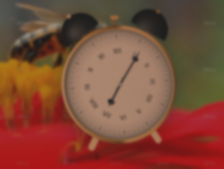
7:06
